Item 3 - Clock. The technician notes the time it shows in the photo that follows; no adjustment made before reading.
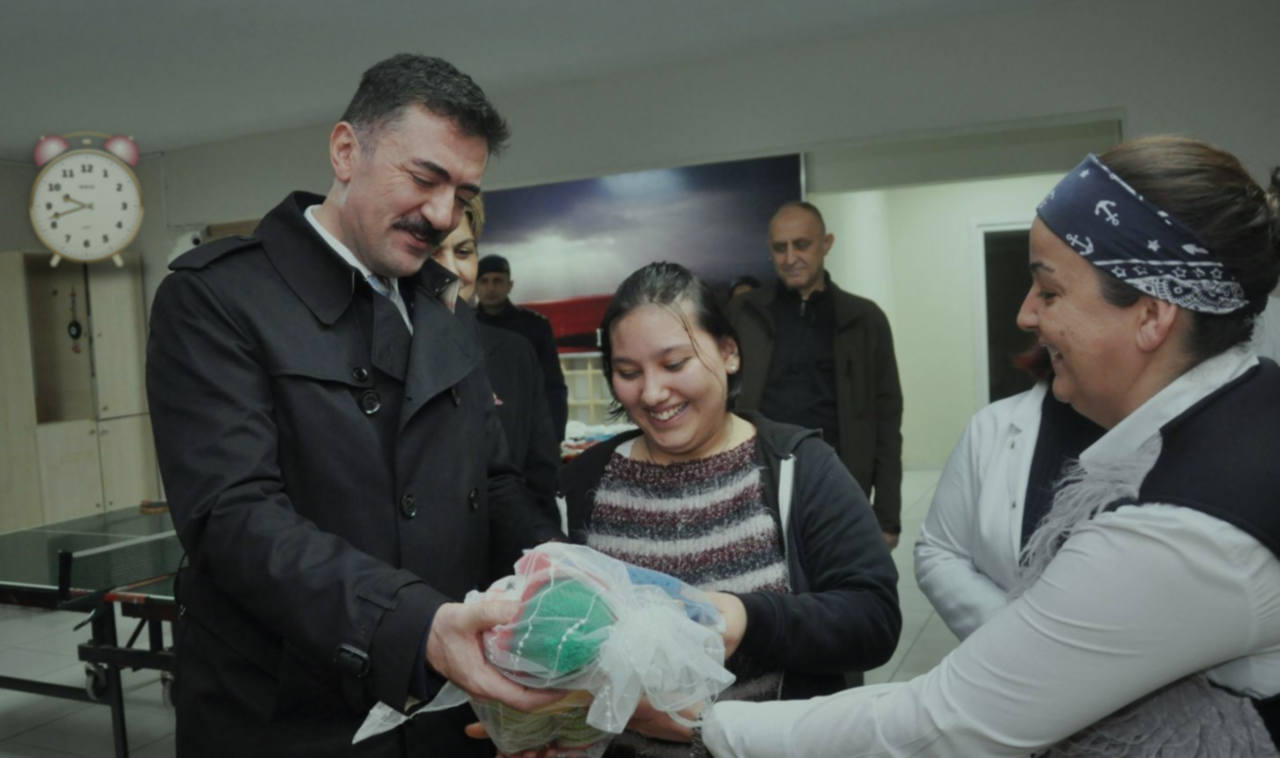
9:42
